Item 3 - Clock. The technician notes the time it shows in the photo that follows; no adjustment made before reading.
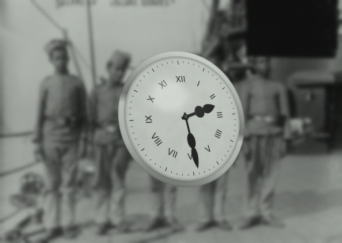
2:29
